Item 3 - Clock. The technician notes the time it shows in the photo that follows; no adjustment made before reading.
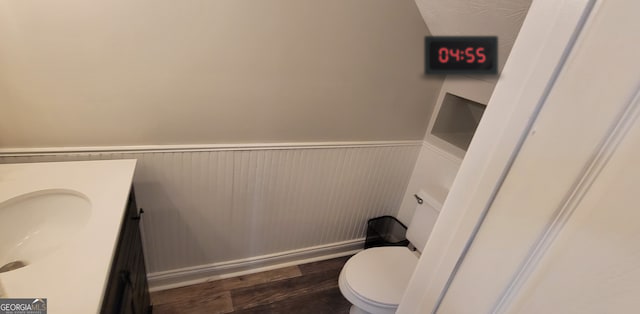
4:55
